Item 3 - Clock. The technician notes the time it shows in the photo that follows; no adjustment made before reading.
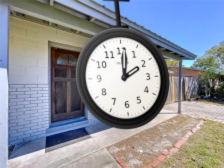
2:01
